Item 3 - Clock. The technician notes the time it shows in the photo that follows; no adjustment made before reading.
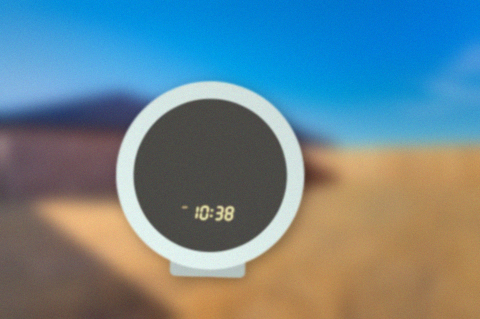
10:38
